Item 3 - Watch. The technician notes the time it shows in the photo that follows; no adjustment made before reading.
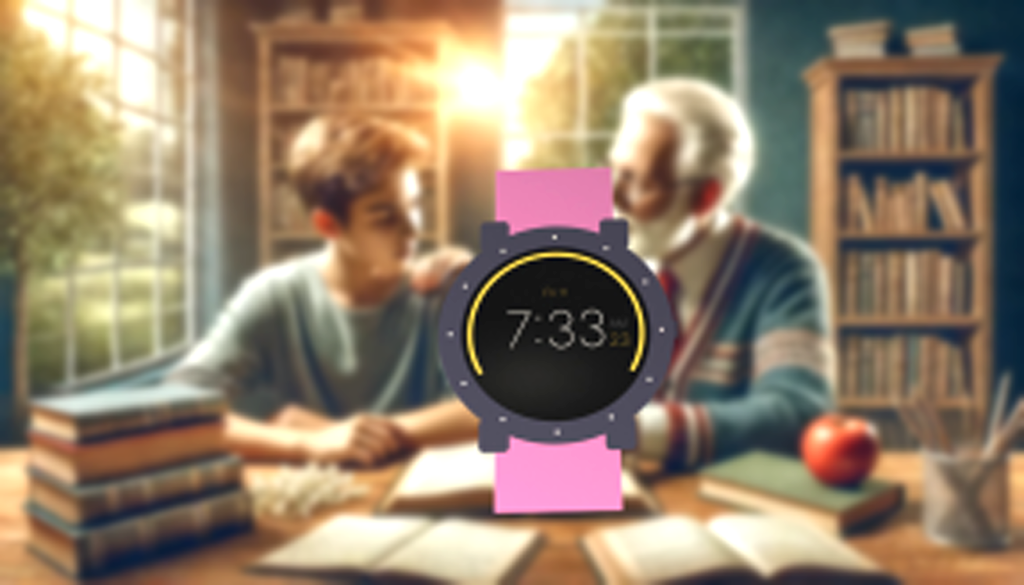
7:33
